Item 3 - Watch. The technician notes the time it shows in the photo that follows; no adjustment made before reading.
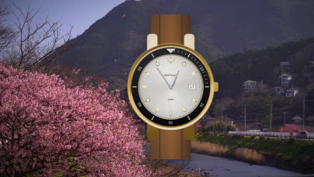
12:54
